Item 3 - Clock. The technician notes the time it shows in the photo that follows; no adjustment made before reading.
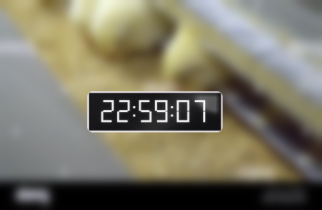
22:59:07
